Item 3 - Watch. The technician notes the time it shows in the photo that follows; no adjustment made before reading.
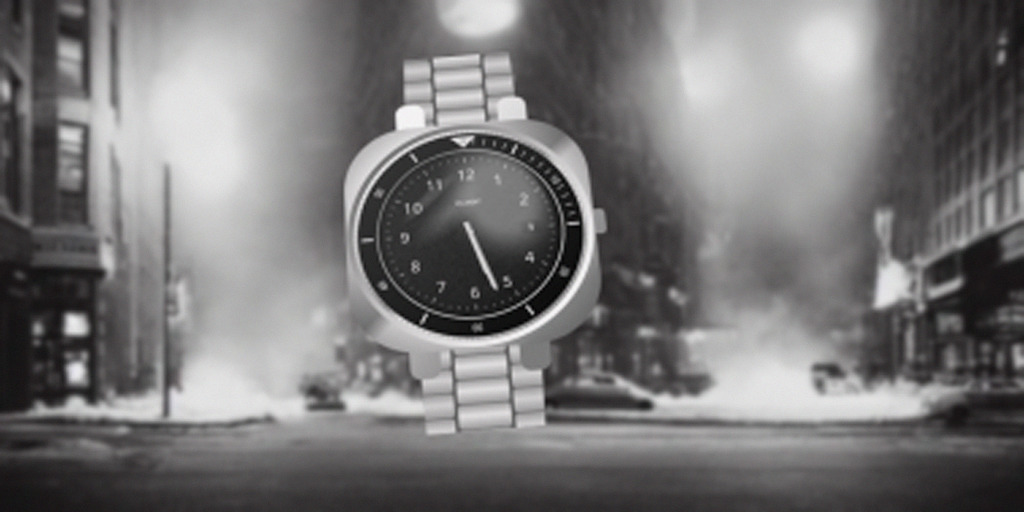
5:27
